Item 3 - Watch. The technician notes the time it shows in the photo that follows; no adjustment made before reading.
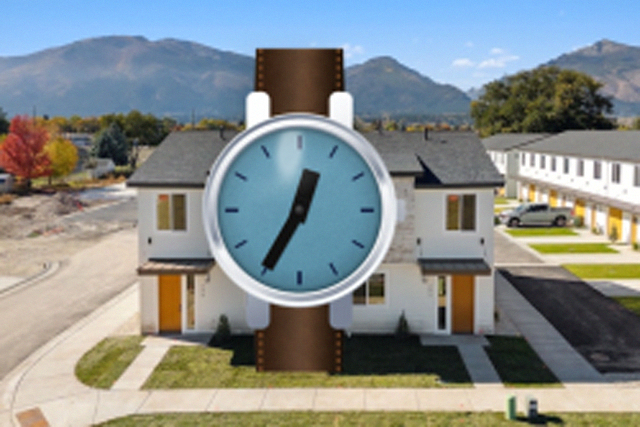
12:35
